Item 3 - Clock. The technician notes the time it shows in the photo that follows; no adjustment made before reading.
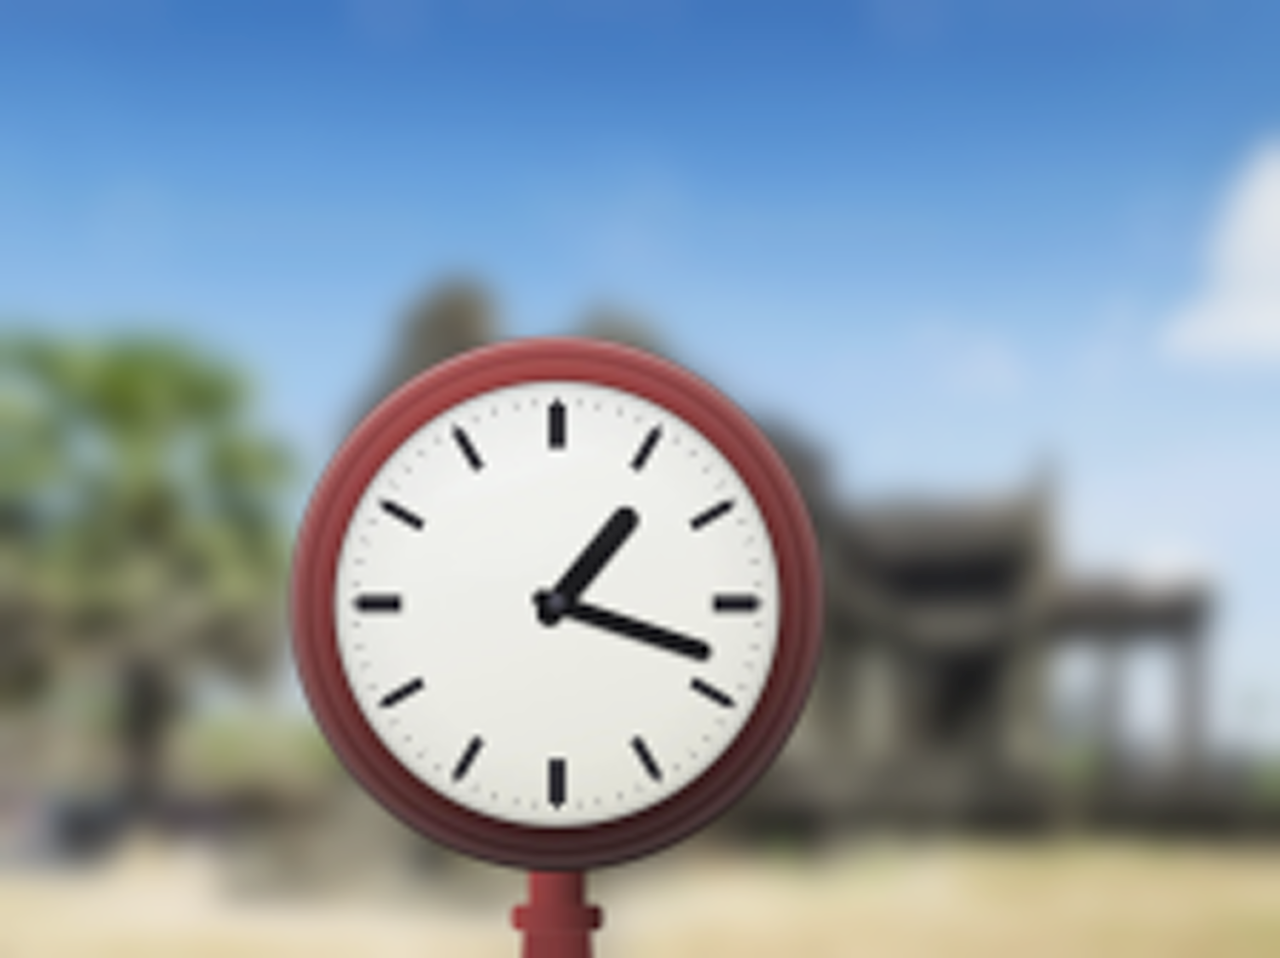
1:18
